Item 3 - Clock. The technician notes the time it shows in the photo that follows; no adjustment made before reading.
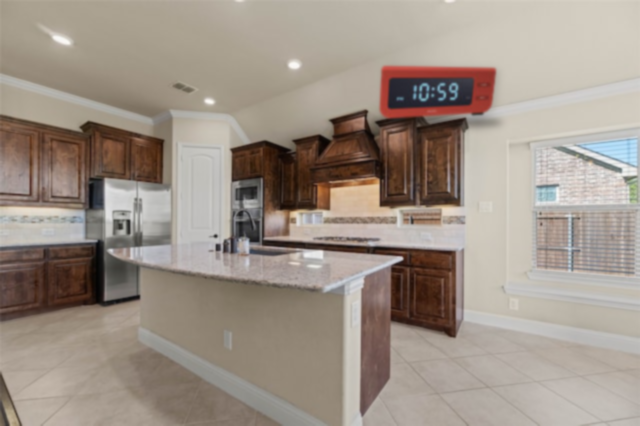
10:59
